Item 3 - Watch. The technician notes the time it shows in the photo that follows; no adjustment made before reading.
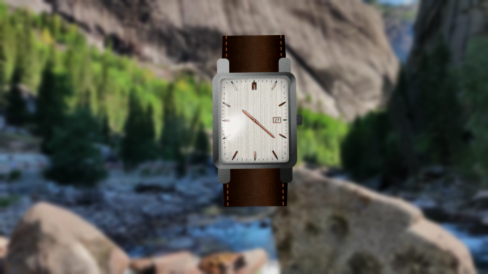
10:22
